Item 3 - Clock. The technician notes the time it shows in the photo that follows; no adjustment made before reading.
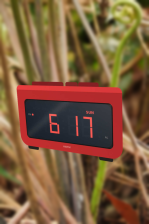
6:17
